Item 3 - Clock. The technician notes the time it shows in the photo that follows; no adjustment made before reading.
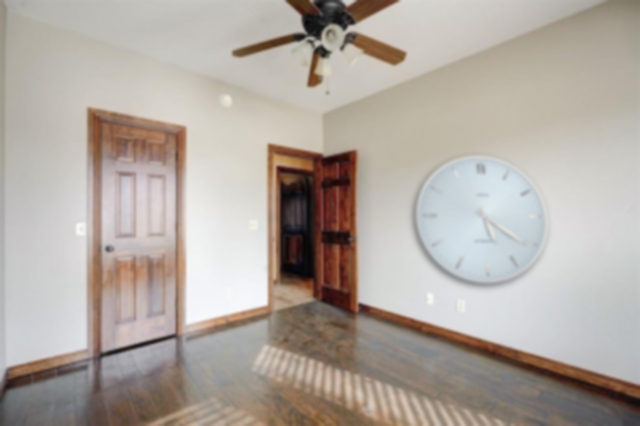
5:21
